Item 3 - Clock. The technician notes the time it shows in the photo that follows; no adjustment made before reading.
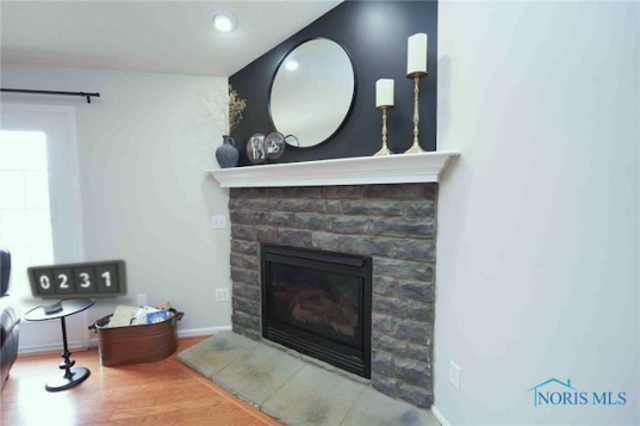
2:31
